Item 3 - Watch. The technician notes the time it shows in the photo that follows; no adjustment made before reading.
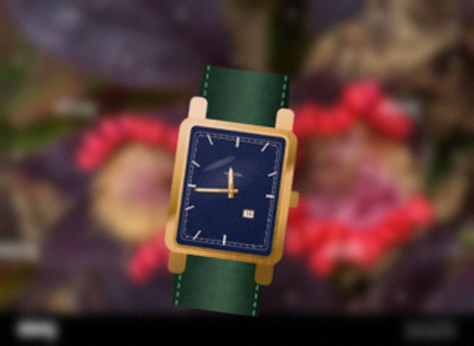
11:44
